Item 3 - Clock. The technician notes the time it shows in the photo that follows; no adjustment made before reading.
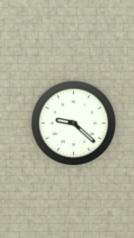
9:22
